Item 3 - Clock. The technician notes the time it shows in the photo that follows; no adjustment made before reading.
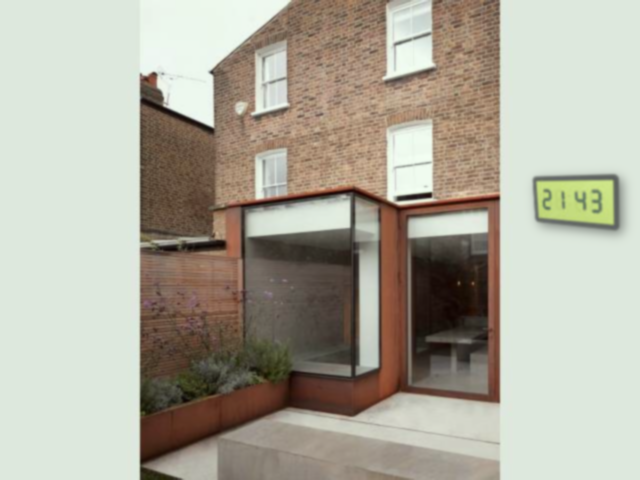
21:43
